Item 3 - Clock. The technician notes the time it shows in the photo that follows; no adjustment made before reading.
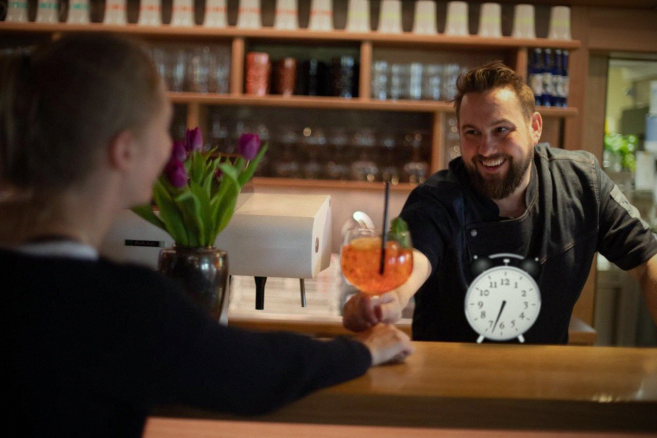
6:33
